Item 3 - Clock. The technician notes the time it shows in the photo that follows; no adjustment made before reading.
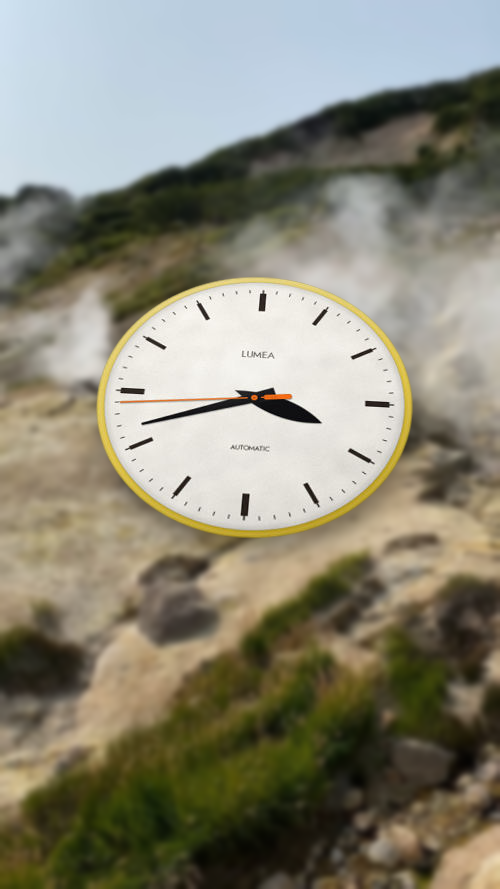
3:41:44
